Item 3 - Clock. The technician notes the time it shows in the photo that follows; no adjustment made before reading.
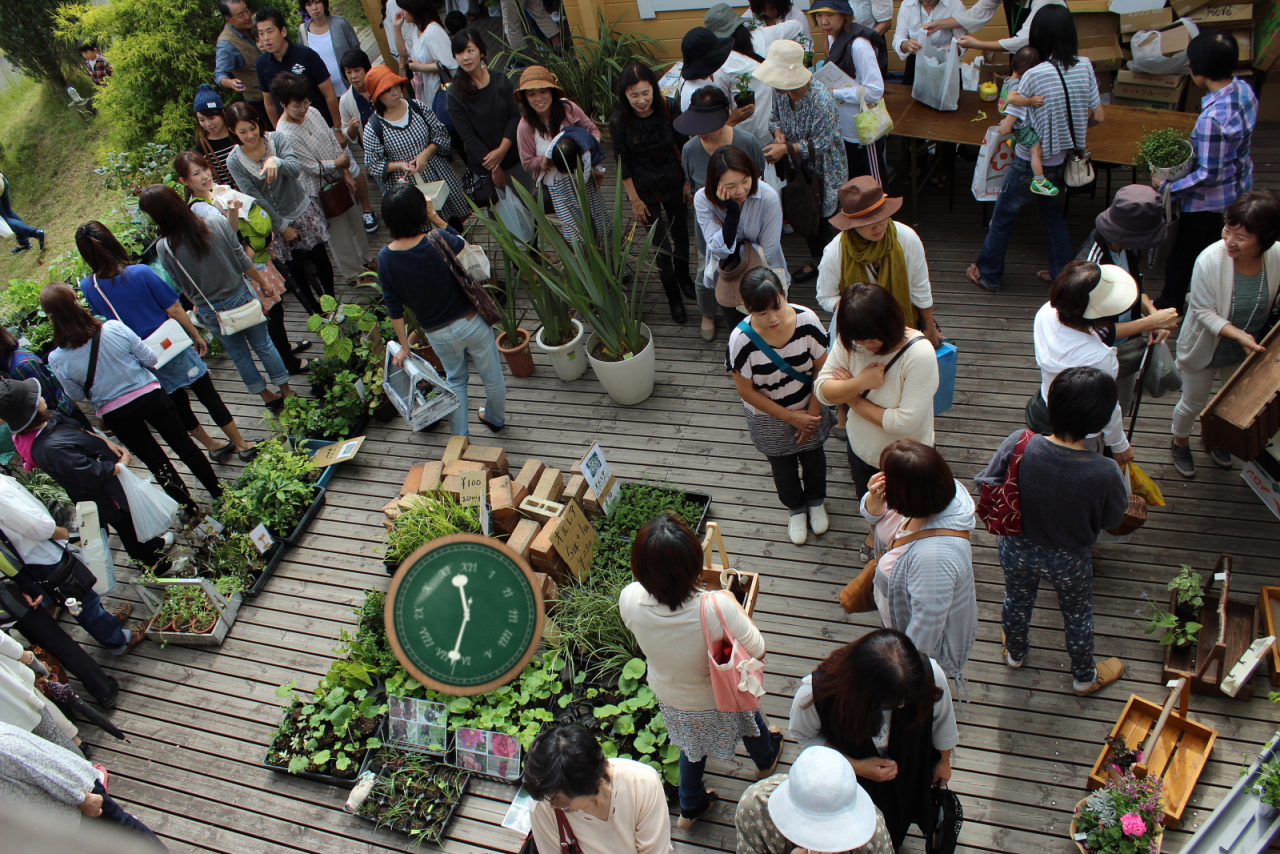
11:32:32
